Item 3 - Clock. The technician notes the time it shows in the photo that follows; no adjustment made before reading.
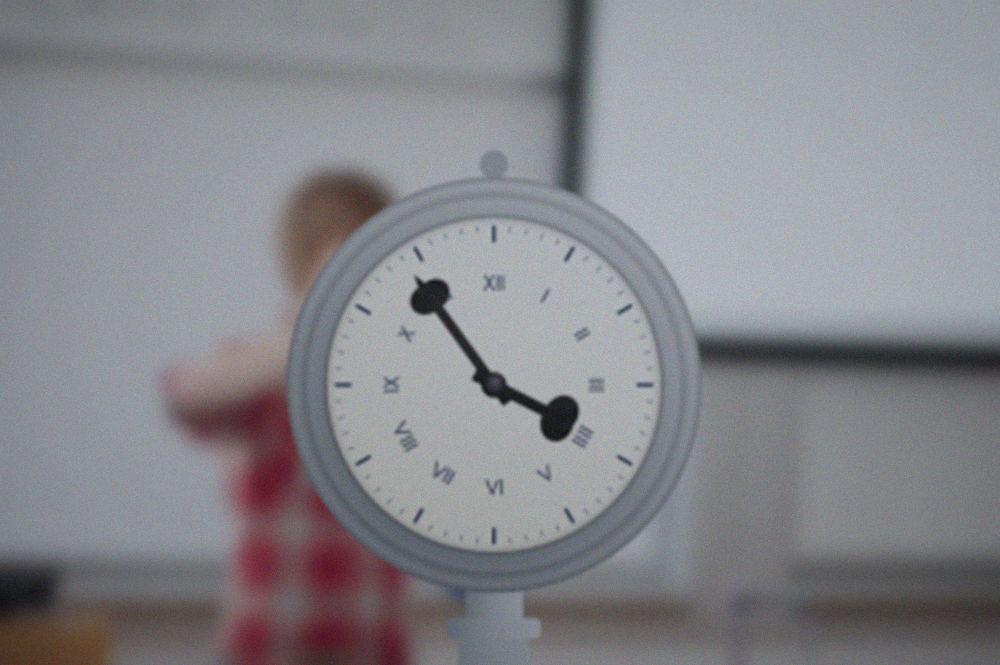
3:54
